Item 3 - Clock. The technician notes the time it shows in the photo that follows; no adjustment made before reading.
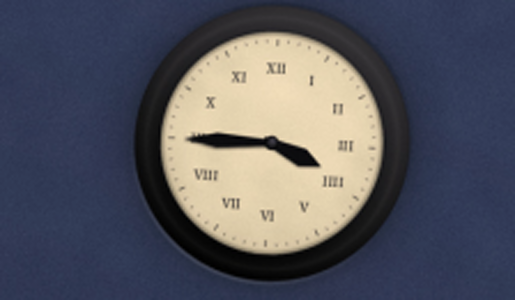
3:45
